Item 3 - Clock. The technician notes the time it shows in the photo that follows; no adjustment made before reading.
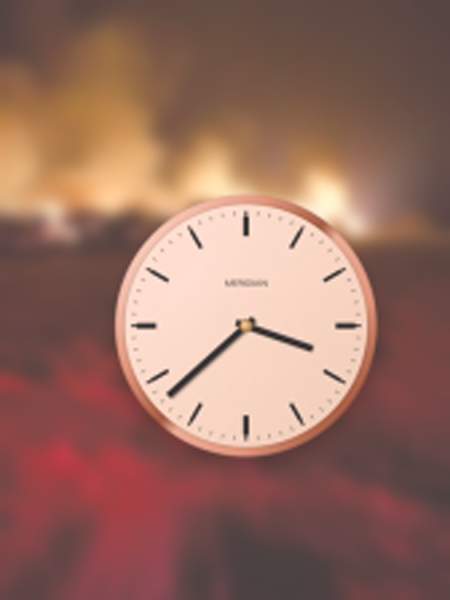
3:38
